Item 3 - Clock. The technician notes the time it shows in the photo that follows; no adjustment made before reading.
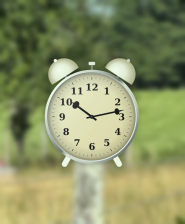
10:13
